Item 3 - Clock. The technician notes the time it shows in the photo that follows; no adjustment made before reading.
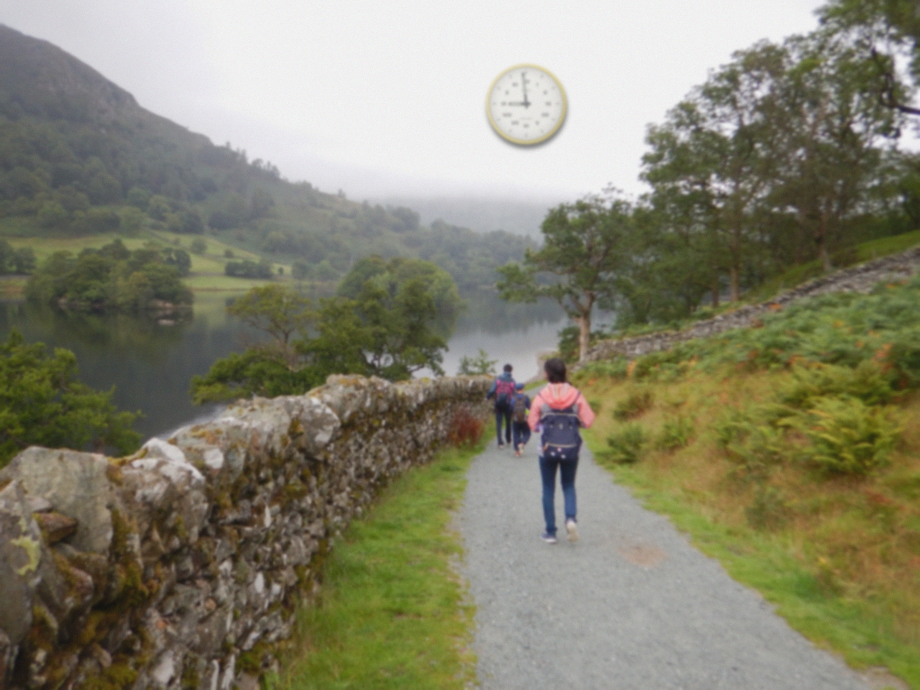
8:59
